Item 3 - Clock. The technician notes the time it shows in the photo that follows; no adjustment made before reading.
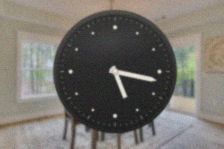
5:17
